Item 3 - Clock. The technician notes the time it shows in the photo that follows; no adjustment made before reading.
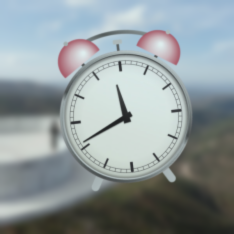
11:41
